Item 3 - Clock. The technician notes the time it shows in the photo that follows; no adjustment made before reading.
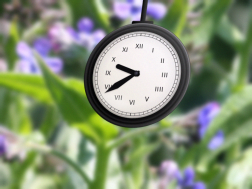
9:39
